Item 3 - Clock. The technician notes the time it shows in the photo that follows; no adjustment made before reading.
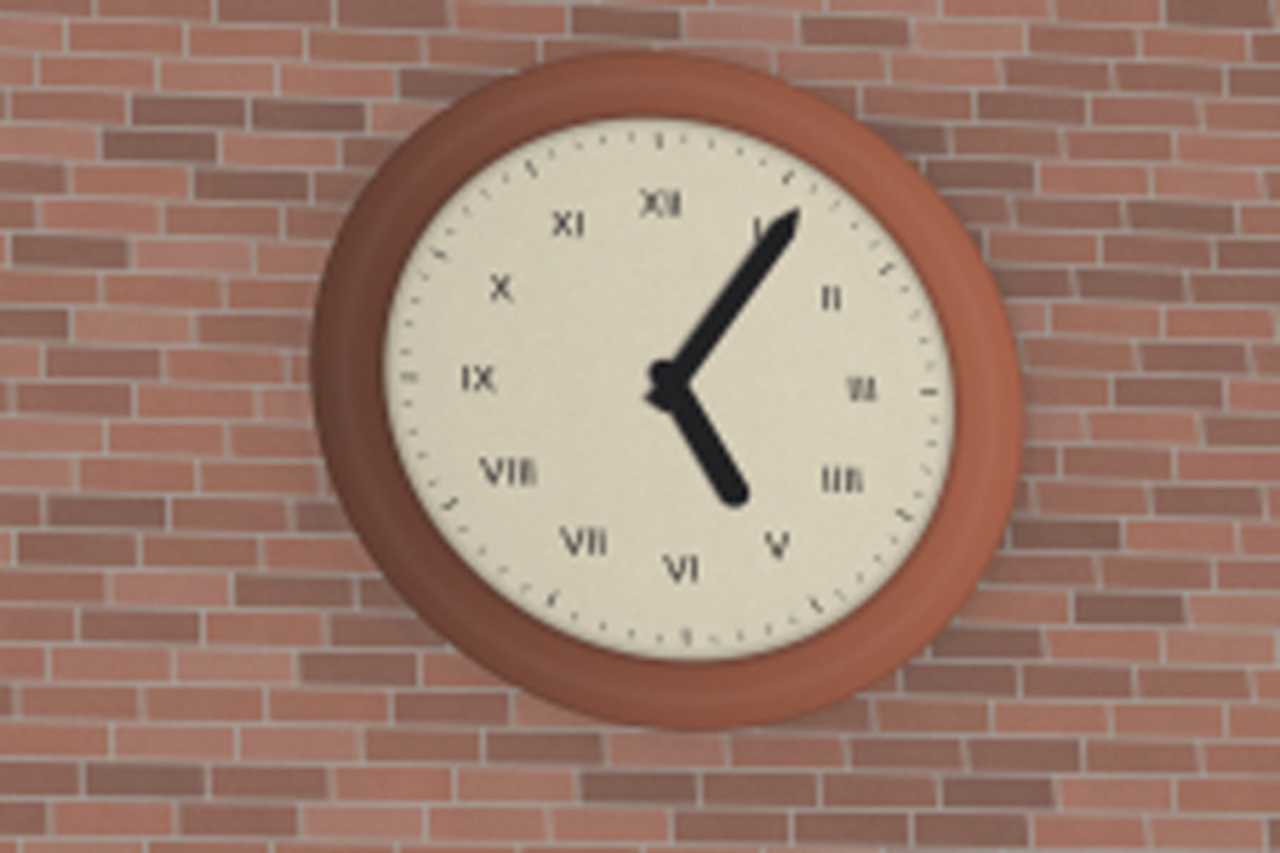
5:06
